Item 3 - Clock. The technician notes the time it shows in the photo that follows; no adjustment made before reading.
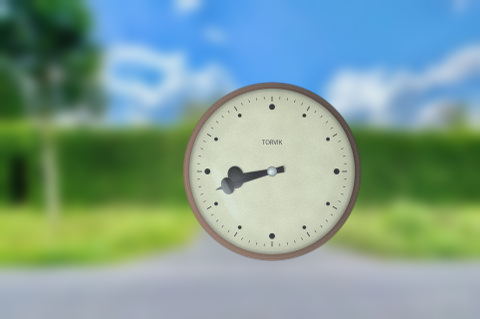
8:42
